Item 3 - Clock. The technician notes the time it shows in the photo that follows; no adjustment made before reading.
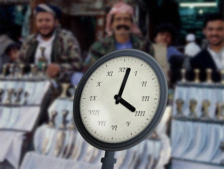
4:02
